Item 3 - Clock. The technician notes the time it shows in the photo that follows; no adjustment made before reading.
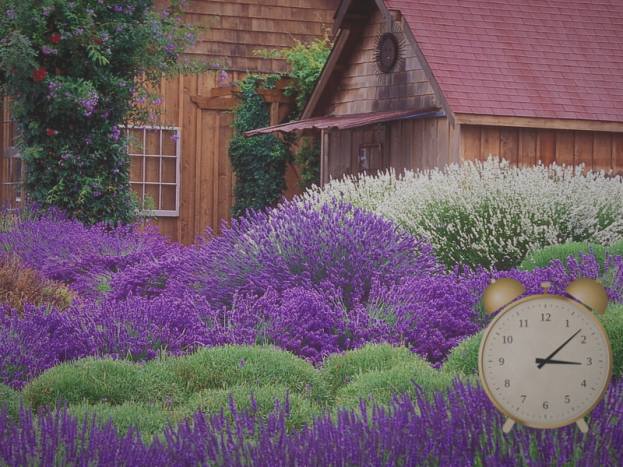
3:08
